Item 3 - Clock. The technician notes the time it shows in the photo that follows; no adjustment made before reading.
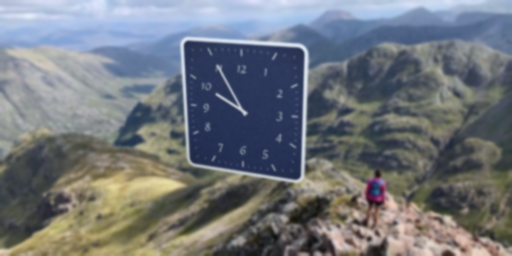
9:55
